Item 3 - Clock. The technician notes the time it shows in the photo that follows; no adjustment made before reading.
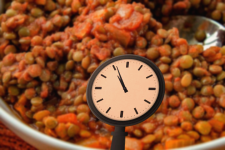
10:56
